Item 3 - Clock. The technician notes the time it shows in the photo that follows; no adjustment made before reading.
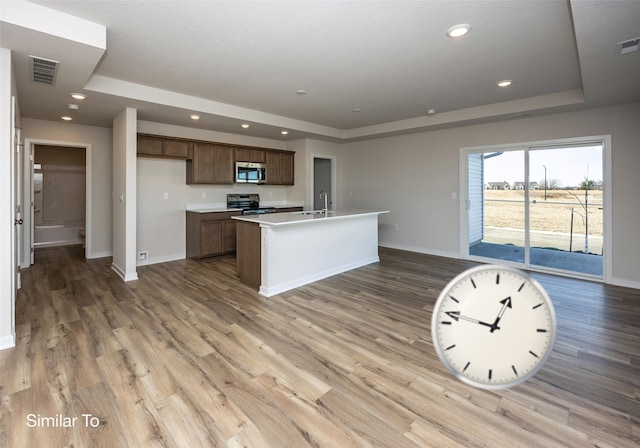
12:47
